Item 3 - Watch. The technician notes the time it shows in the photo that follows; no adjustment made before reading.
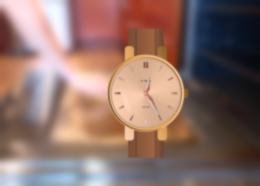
12:25
